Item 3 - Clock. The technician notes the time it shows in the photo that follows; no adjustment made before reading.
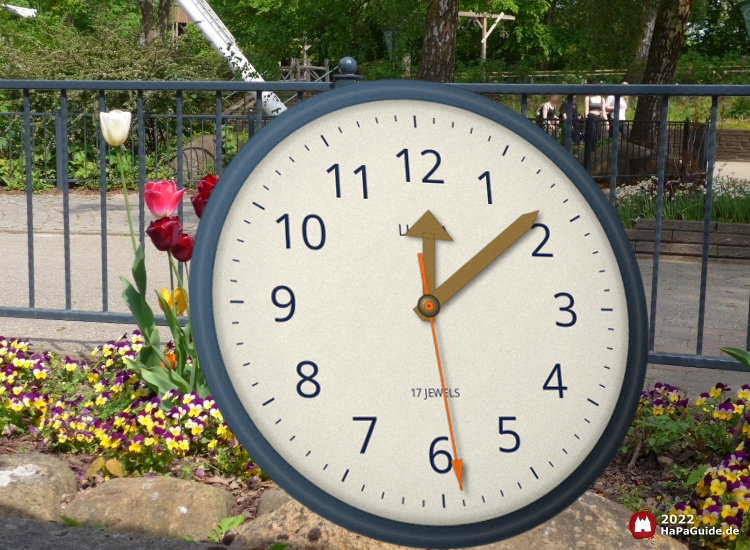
12:08:29
